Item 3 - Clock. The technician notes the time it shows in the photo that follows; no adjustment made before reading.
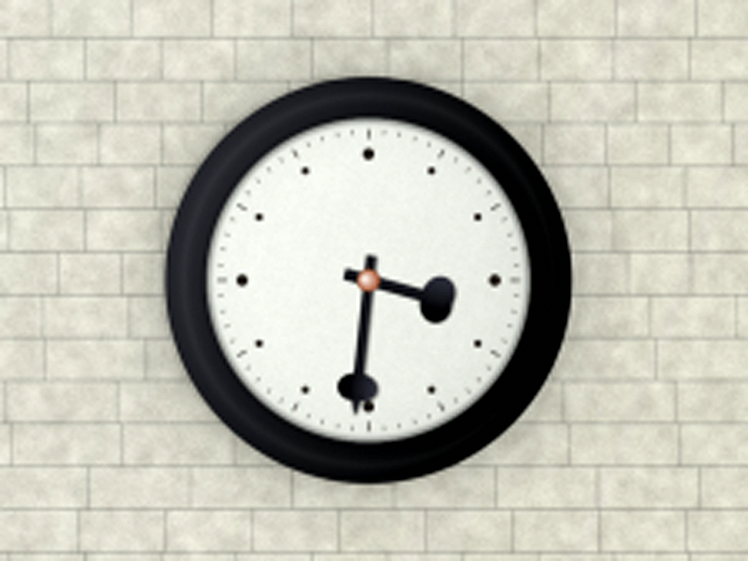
3:31
